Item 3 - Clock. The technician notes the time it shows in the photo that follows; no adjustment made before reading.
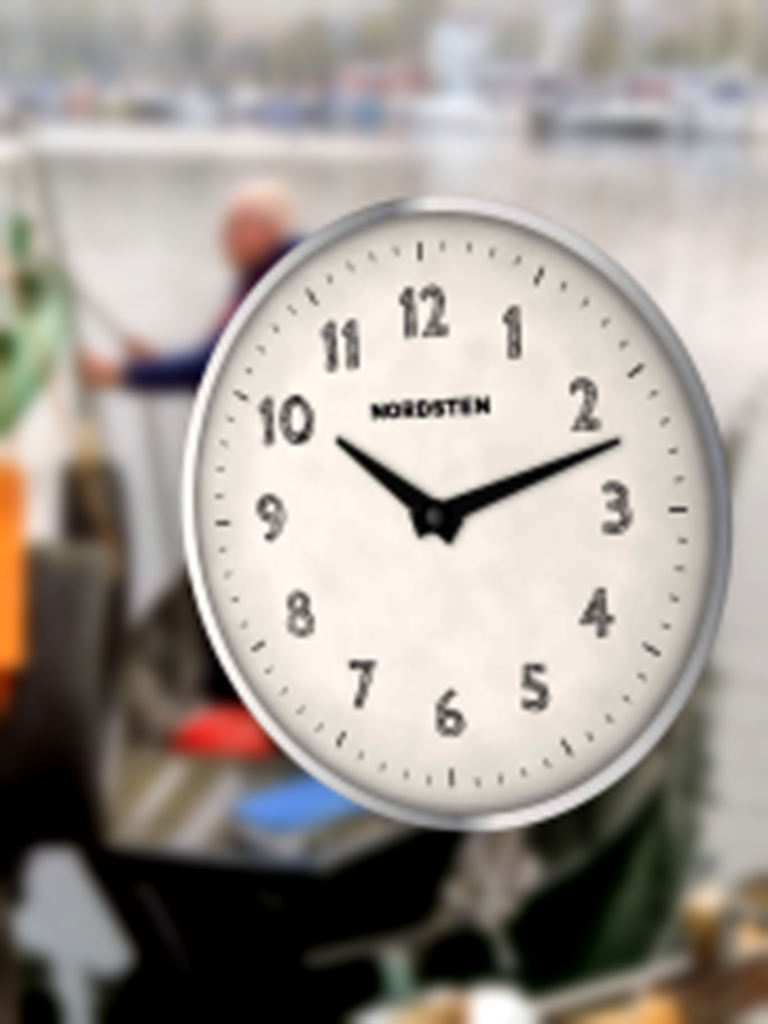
10:12
